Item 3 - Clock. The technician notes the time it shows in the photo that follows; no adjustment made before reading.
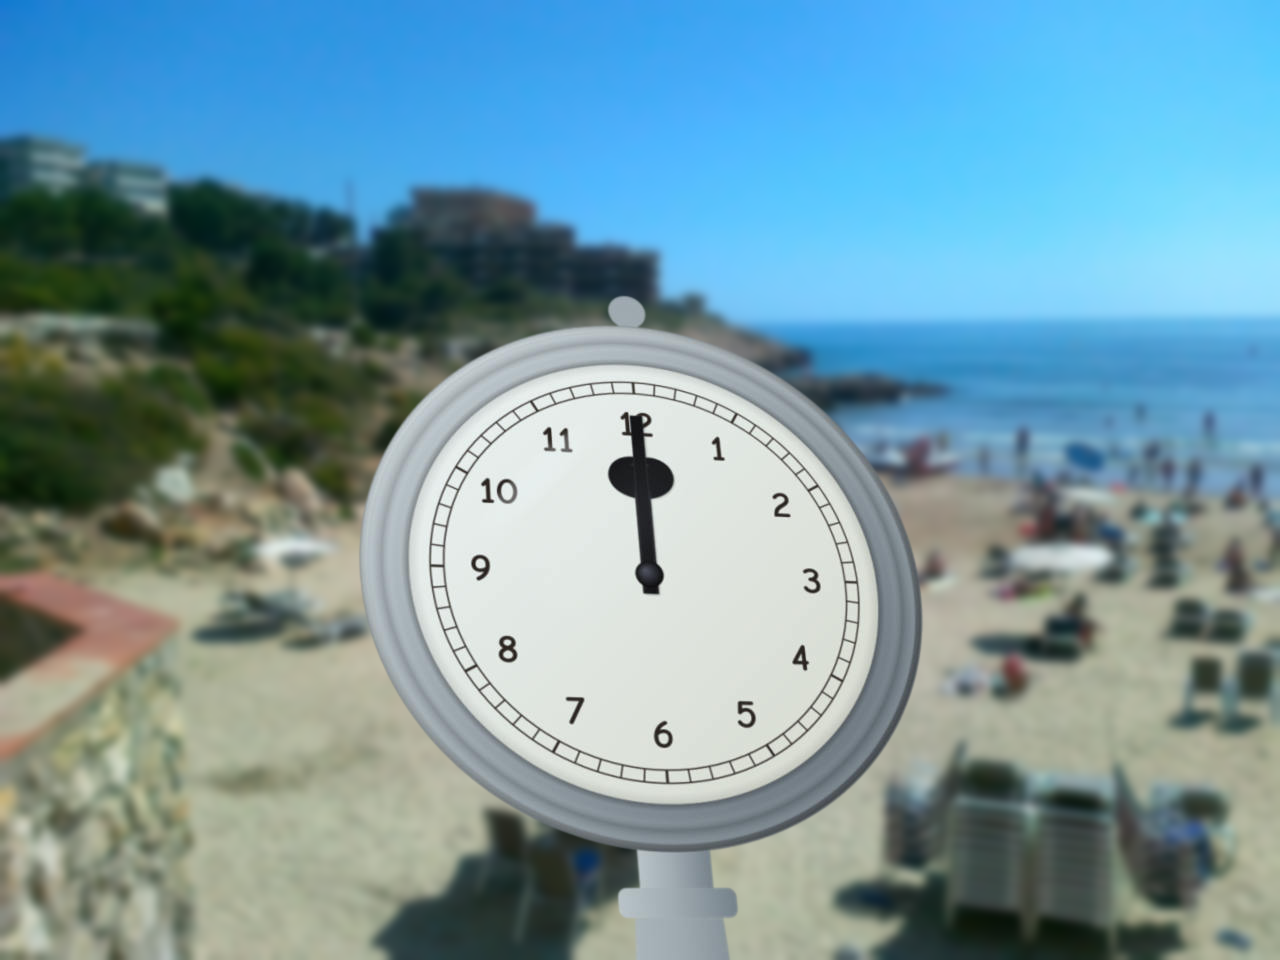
12:00
